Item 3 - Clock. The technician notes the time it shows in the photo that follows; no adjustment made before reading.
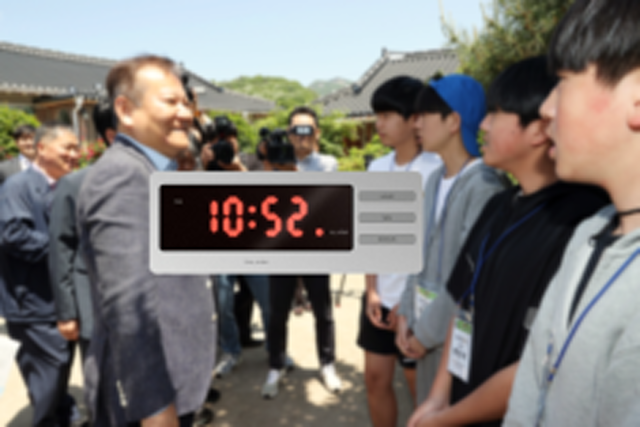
10:52
